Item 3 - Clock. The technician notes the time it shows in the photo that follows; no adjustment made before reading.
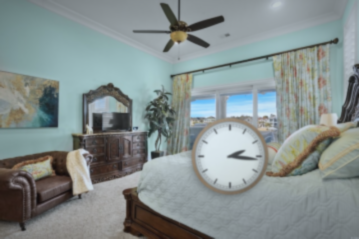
2:16
